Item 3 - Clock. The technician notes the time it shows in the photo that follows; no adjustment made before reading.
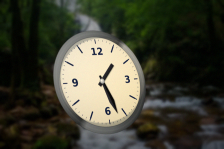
1:27
